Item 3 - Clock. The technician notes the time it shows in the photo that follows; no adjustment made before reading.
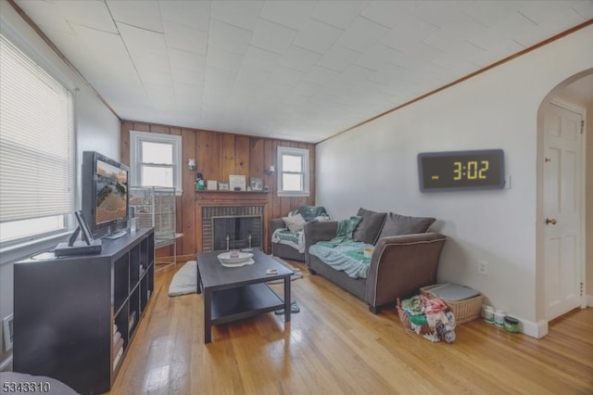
3:02
